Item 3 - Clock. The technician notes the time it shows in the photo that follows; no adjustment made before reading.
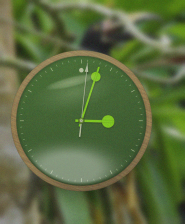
3:03:01
